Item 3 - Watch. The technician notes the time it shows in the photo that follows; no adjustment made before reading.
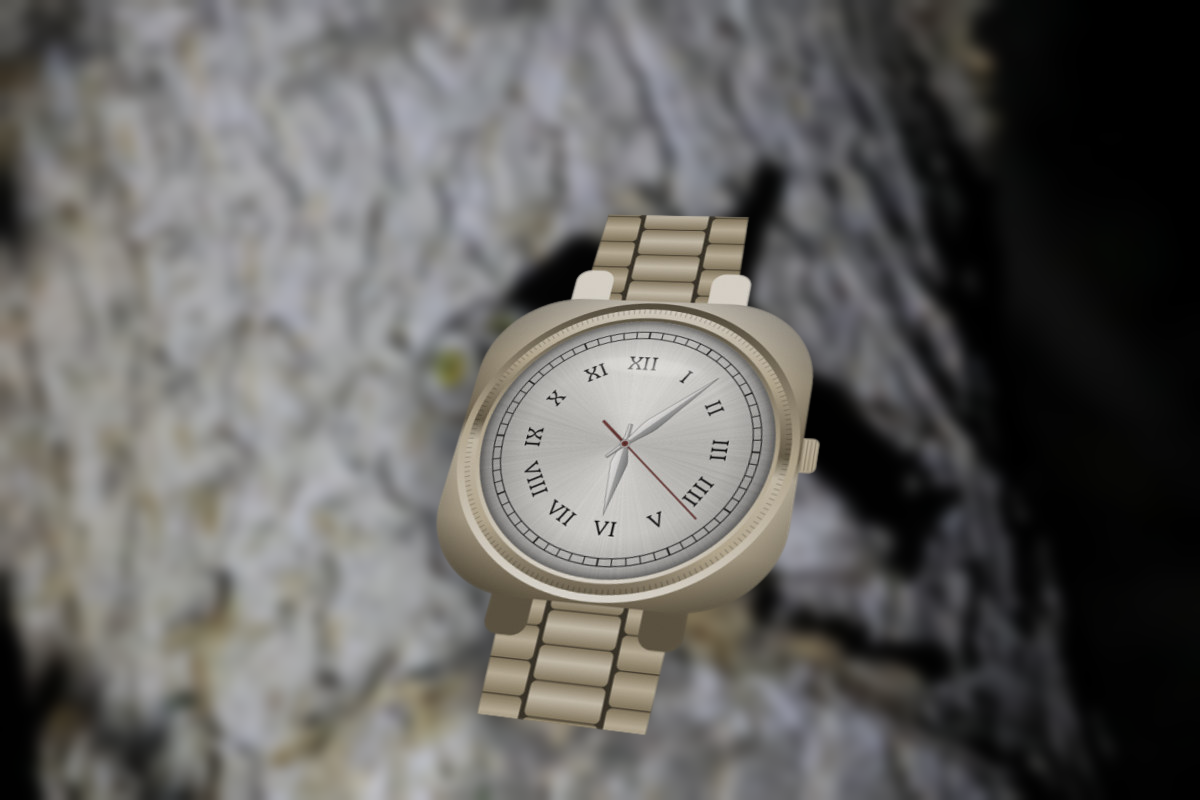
6:07:22
